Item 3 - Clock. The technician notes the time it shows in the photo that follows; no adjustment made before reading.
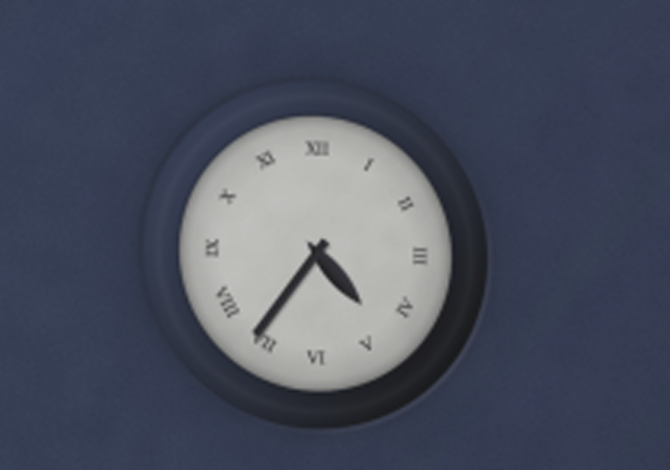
4:36
